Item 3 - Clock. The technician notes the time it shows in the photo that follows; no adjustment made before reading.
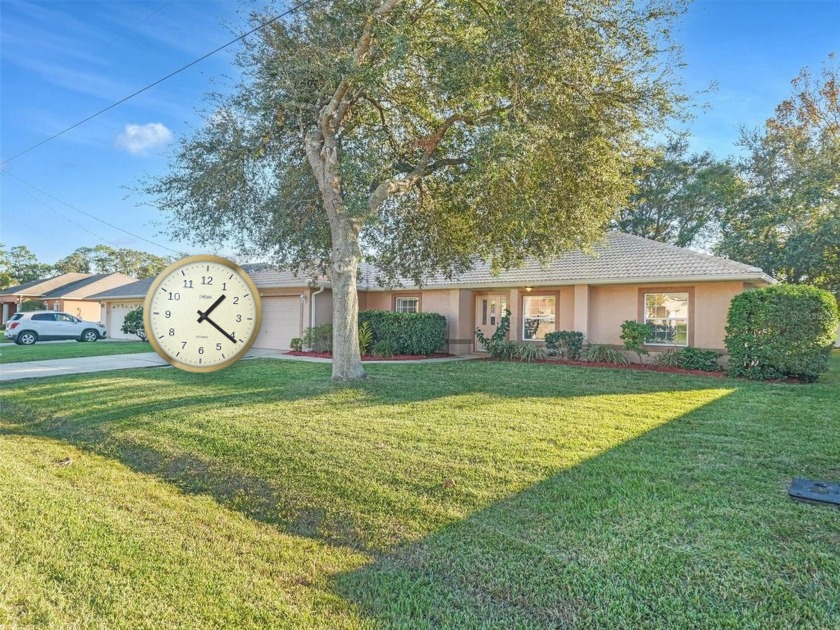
1:21
